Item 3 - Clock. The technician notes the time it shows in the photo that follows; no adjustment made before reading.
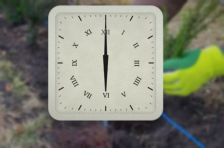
6:00
